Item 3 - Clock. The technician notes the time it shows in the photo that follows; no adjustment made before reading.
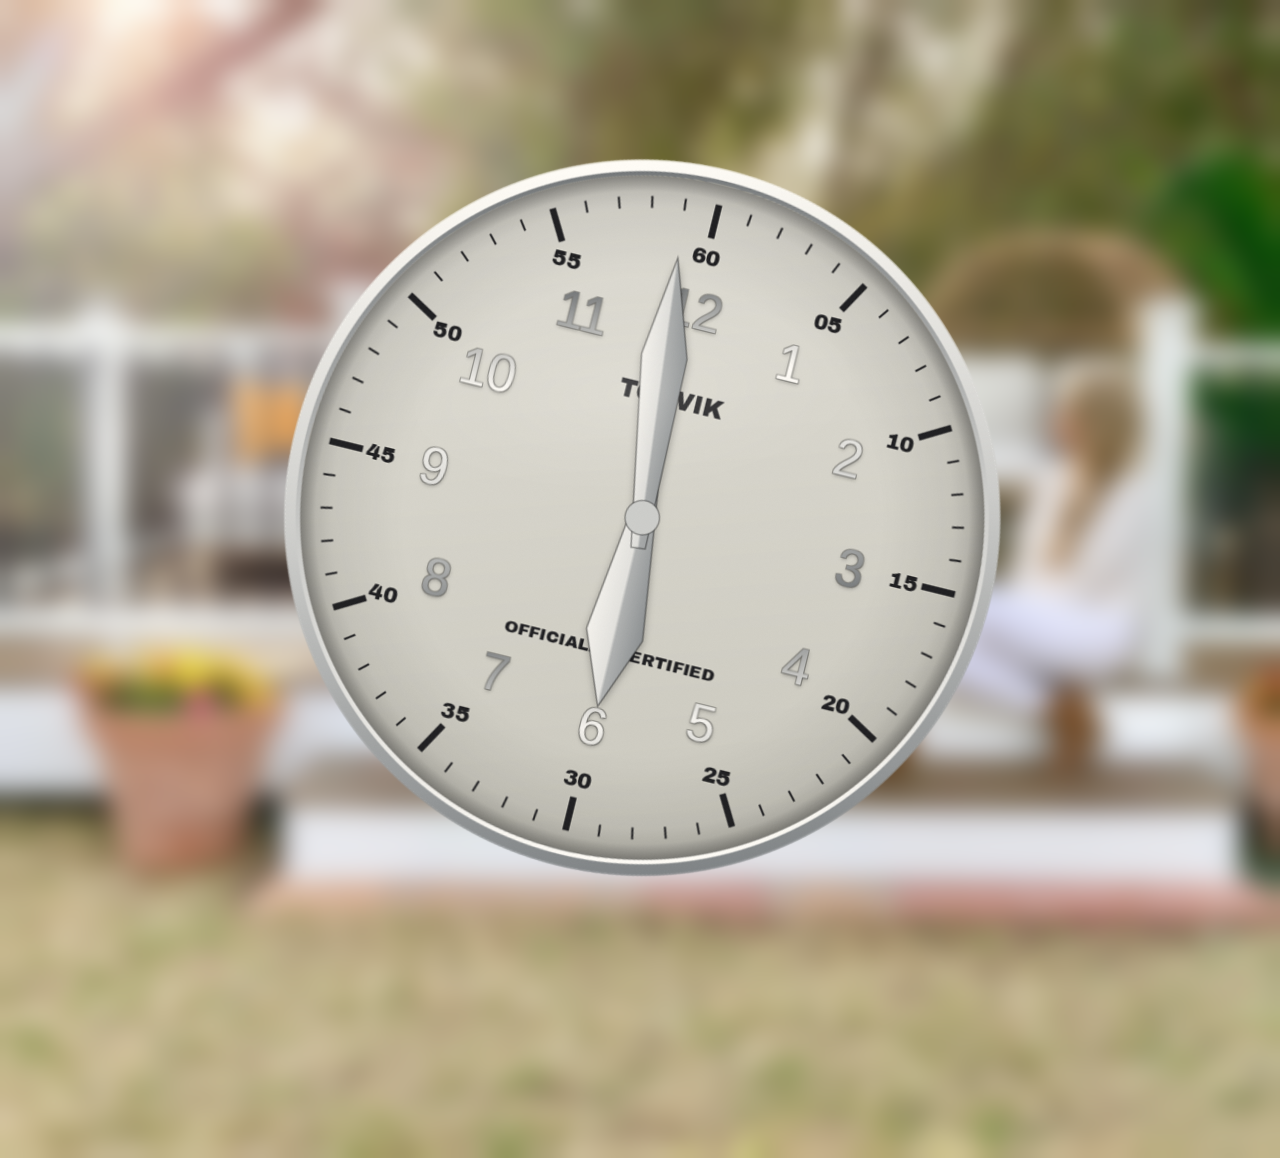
5:59
